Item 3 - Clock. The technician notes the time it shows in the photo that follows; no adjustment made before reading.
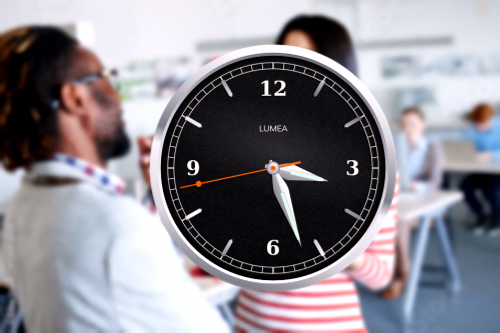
3:26:43
